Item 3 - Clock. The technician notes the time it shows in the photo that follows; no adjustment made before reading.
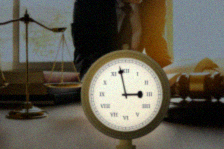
2:58
